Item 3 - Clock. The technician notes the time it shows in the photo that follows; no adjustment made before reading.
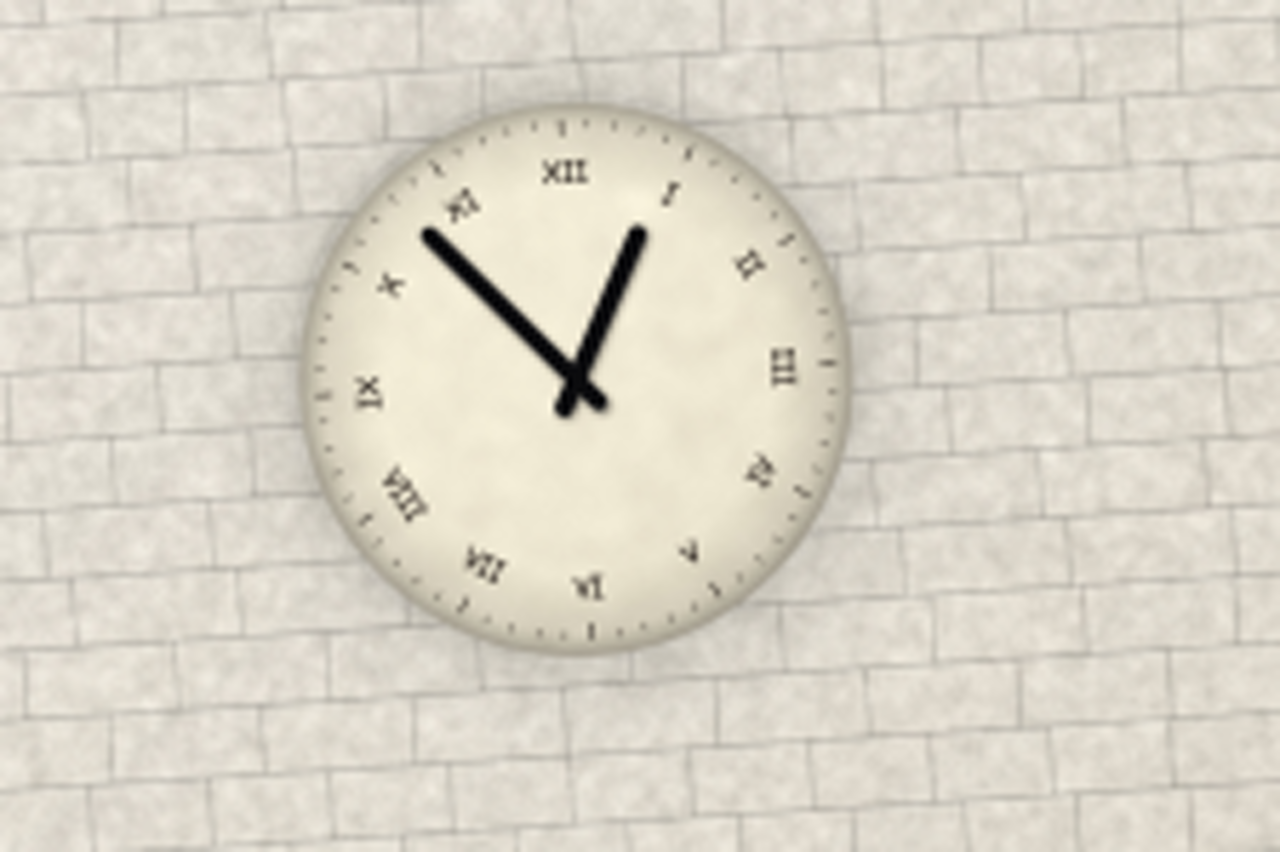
12:53
